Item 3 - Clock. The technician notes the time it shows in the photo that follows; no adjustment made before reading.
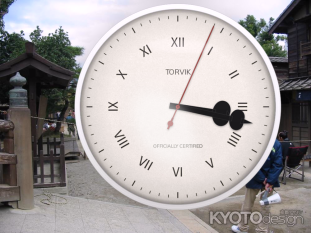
3:17:04
